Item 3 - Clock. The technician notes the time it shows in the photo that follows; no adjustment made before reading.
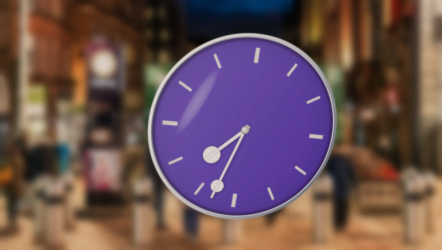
7:33
